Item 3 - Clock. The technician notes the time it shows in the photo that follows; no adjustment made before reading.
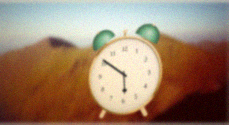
5:51
